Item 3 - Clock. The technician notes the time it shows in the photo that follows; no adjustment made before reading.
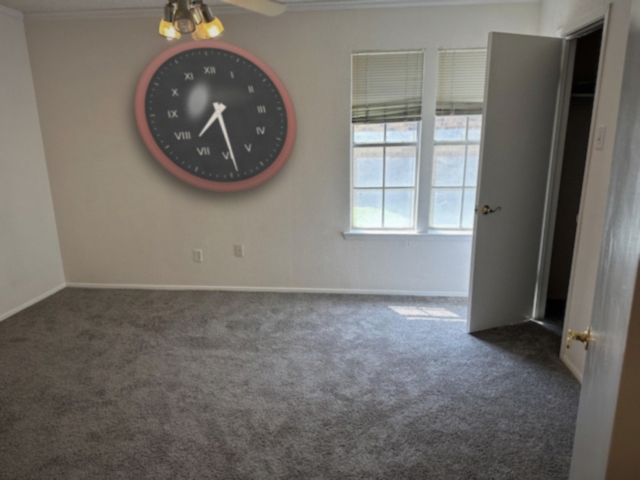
7:29
